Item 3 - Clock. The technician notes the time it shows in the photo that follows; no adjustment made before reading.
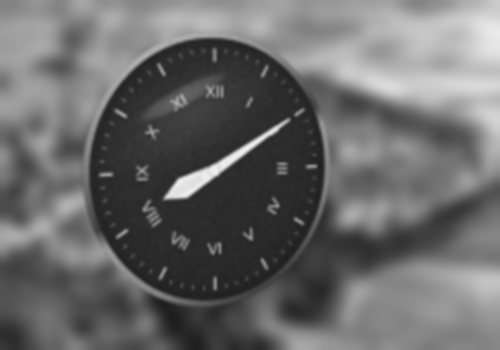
8:10
